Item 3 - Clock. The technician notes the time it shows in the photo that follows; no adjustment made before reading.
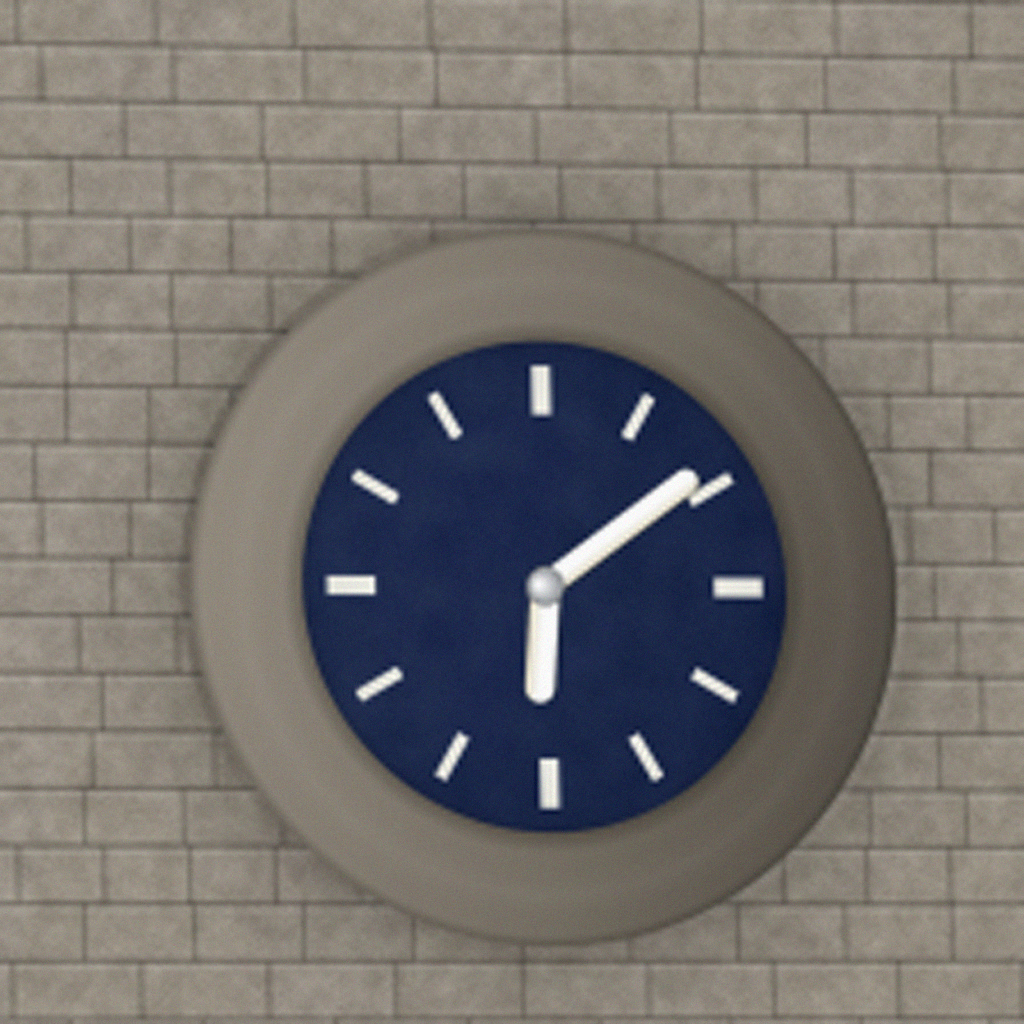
6:09
